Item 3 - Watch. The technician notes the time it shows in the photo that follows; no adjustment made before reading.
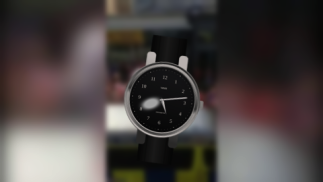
5:13
